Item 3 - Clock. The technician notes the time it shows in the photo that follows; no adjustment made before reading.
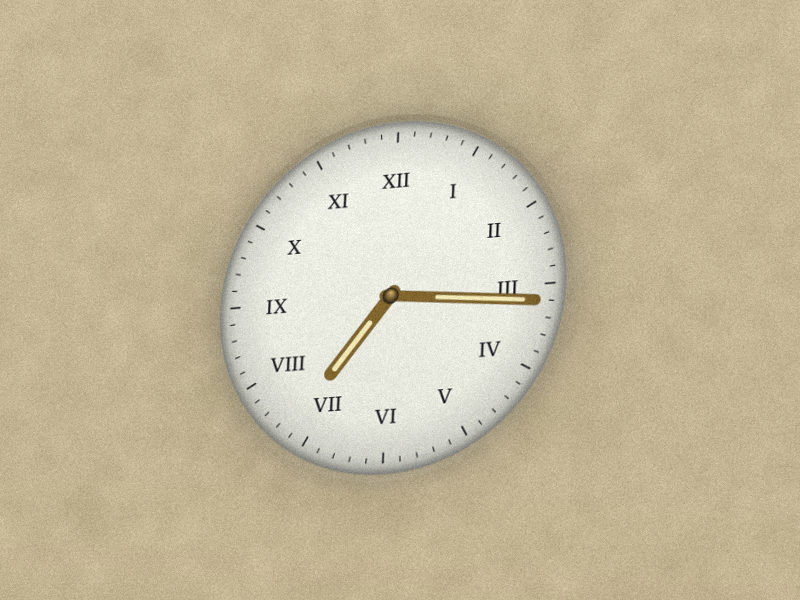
7:16
